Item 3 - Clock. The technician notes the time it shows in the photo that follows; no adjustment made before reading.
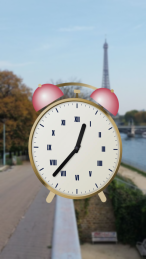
12:37
